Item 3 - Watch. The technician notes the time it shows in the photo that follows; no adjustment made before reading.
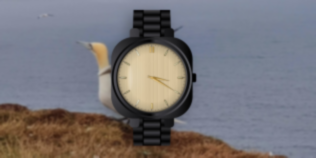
3:20
